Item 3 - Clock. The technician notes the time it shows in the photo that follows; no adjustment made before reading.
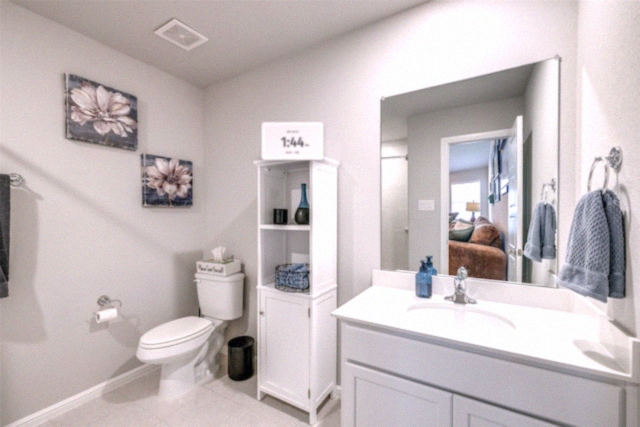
1:44
